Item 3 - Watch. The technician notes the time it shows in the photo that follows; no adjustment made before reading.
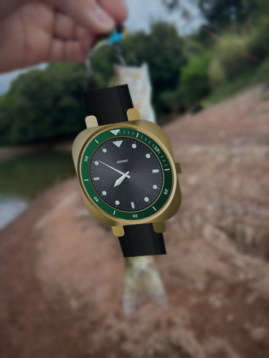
7:51
